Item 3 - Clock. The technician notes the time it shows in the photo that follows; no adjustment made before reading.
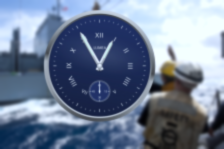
12:55
